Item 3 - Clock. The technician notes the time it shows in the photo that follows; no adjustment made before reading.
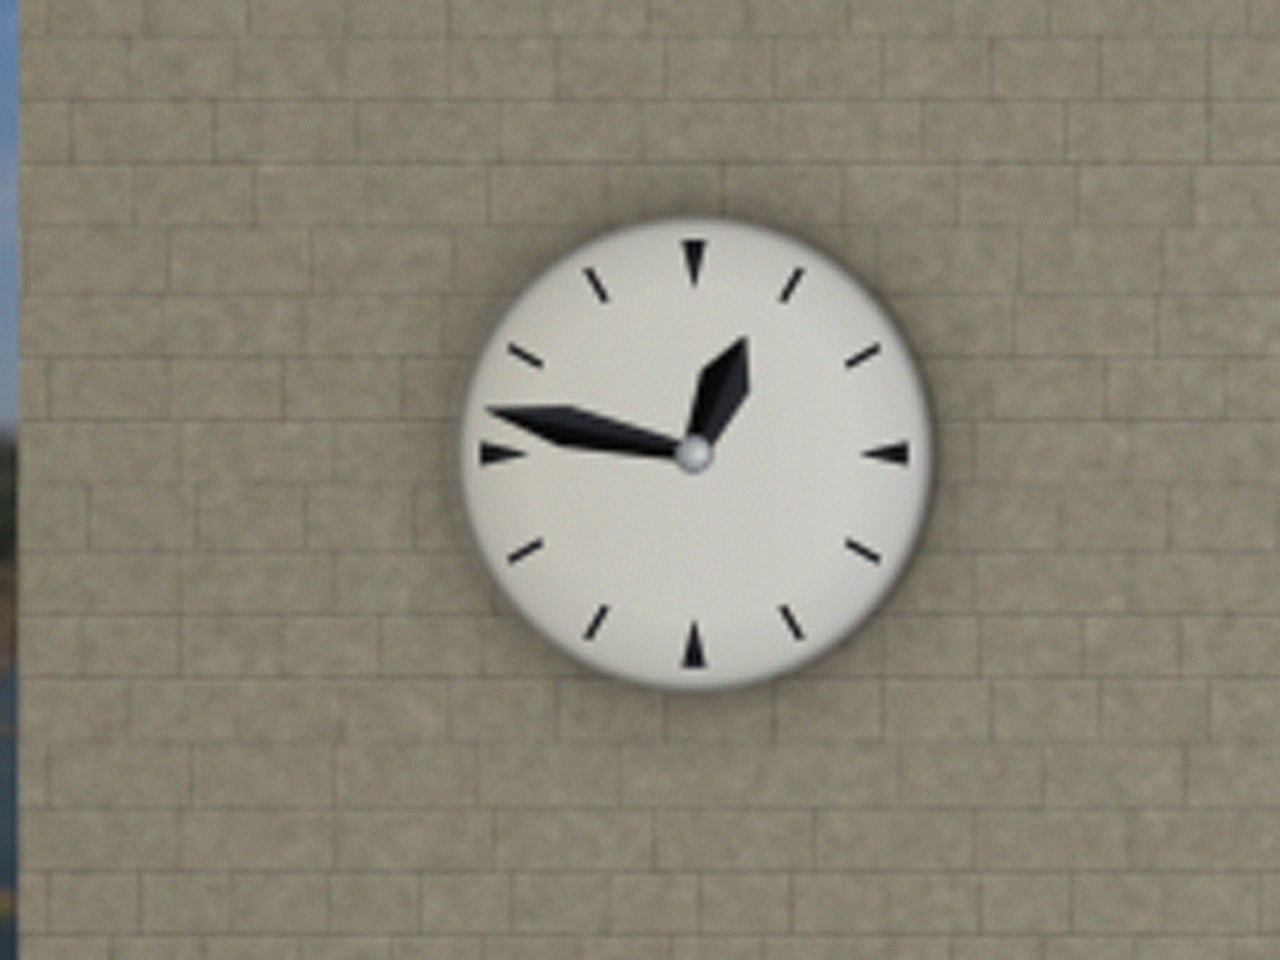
12:47
